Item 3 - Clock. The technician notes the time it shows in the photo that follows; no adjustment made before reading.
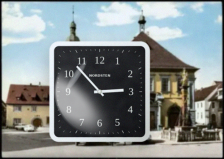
2:53
